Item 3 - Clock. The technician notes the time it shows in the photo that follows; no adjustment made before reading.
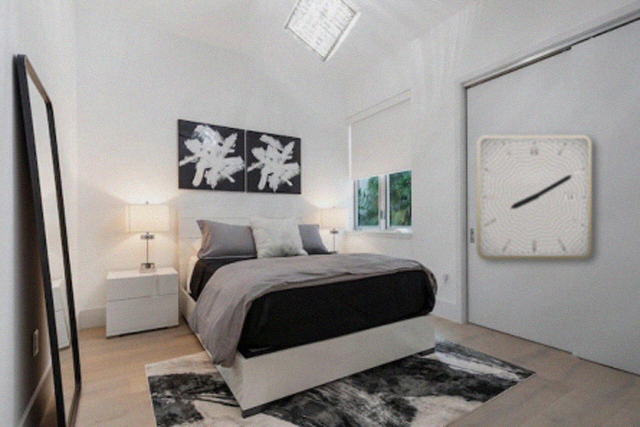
8:10
